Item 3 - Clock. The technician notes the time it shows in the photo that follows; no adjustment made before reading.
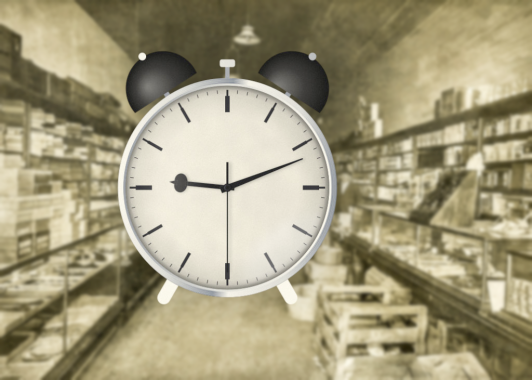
9:11:30
